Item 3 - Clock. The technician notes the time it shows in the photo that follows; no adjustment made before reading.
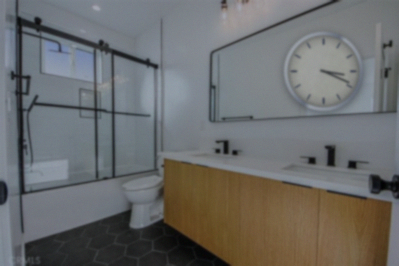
3:19
